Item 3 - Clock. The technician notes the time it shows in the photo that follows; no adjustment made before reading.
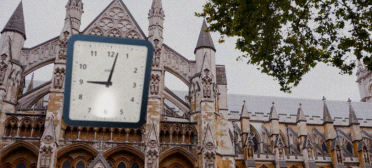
9:02
